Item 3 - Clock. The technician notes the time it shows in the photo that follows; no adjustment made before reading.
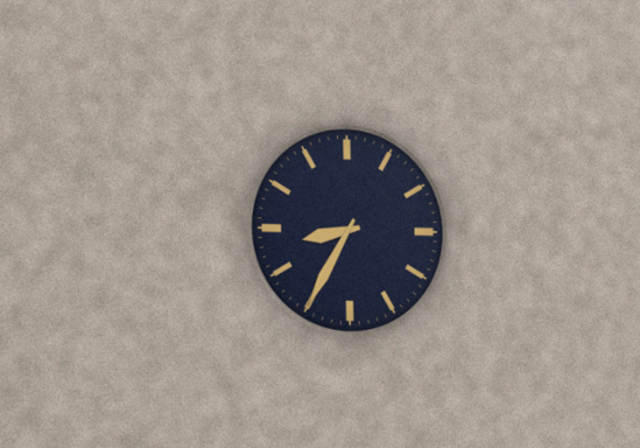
8:35
